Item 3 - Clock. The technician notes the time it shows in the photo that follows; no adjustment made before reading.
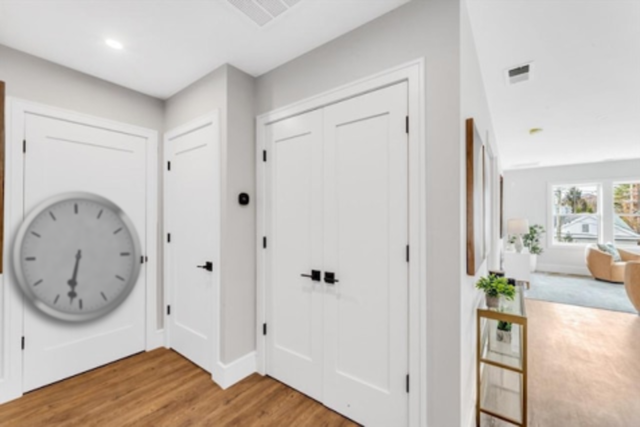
6:32
